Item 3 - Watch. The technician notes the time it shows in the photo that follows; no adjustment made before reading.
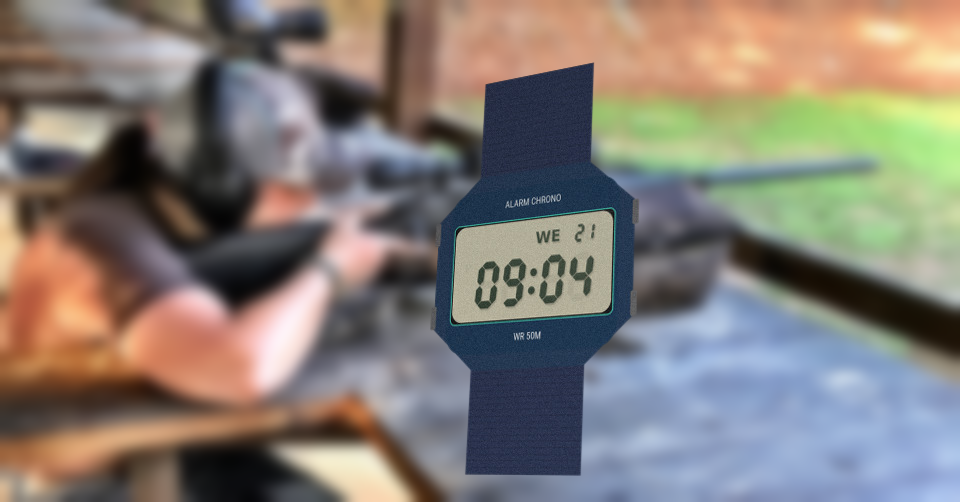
9:04
